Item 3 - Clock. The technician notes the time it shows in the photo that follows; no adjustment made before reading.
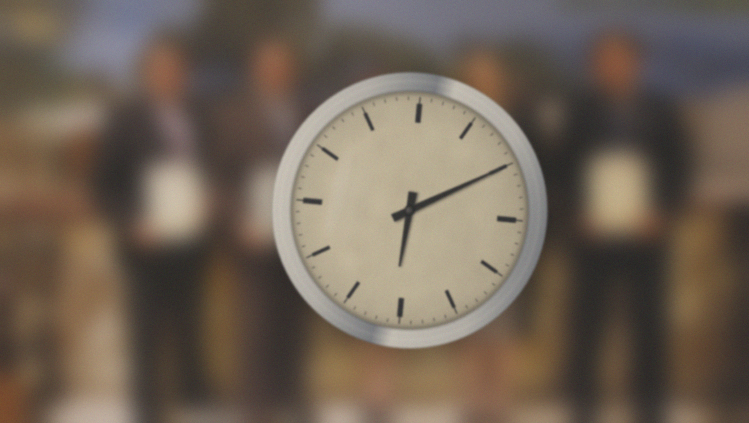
6:10
